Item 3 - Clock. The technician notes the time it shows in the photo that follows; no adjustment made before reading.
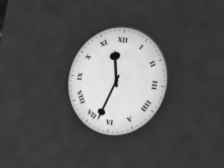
11:33
